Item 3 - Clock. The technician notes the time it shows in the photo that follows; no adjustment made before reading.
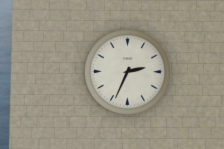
2:34
